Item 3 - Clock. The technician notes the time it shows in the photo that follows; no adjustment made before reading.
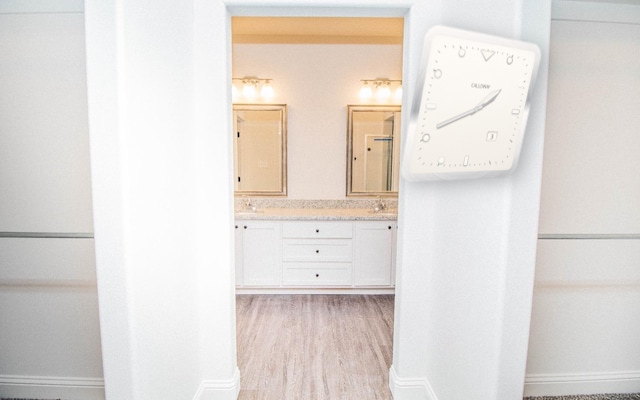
1:41
